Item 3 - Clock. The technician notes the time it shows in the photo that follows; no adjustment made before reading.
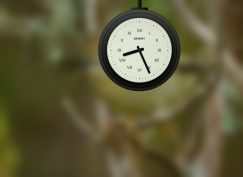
8:26
